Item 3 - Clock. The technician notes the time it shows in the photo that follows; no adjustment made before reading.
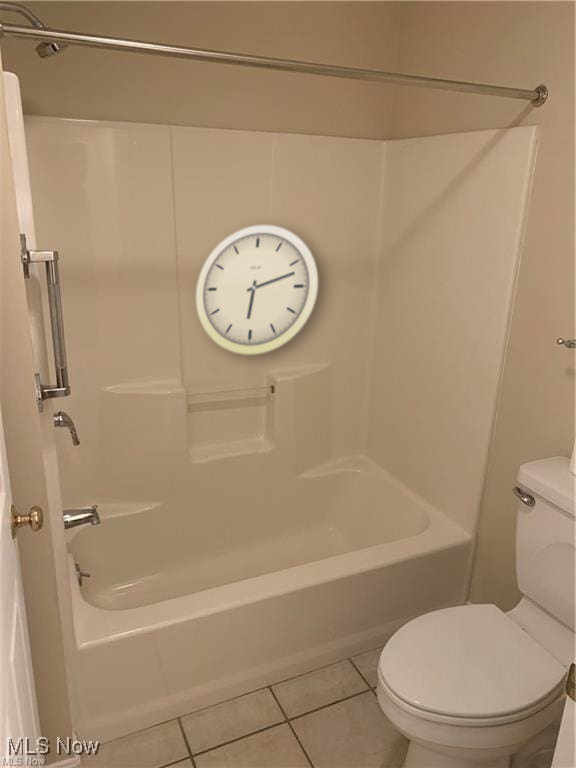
6:12
